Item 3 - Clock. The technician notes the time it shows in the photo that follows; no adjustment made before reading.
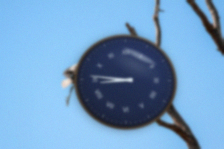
8:46
